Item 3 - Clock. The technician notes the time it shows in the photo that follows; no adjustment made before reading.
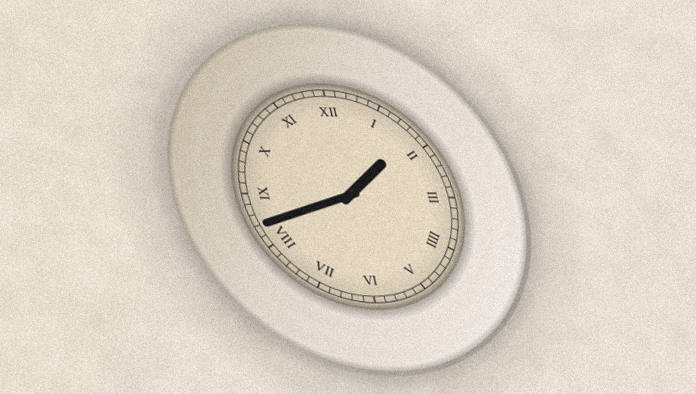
1:42
